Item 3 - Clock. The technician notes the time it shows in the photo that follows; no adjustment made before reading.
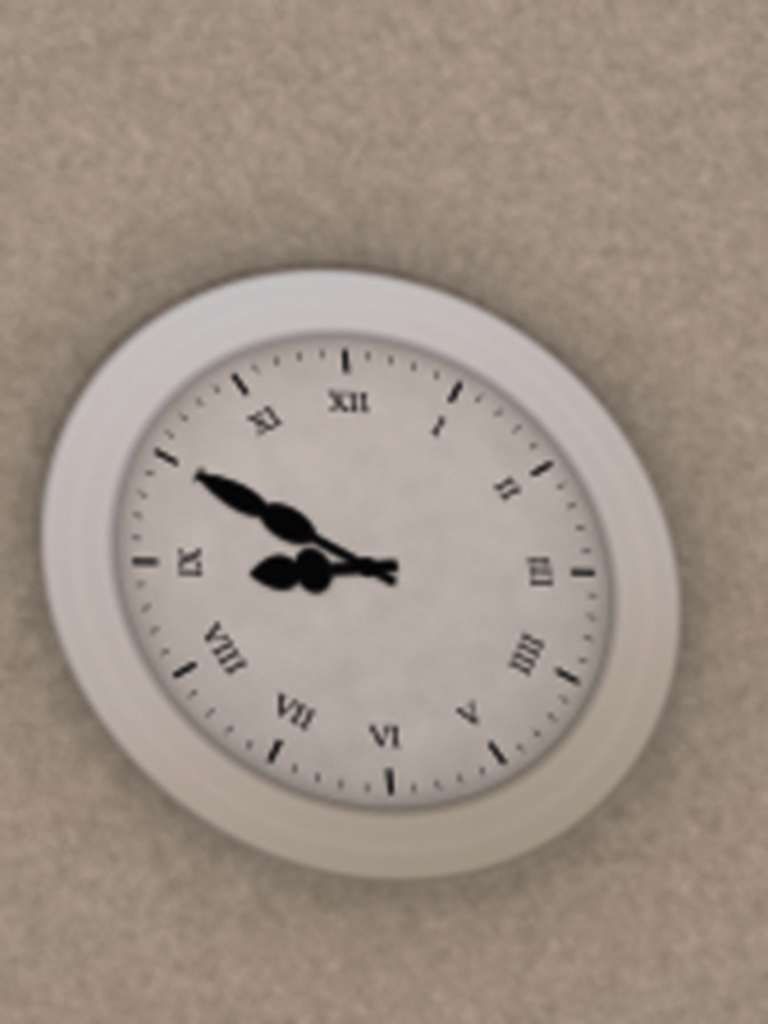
8:50
